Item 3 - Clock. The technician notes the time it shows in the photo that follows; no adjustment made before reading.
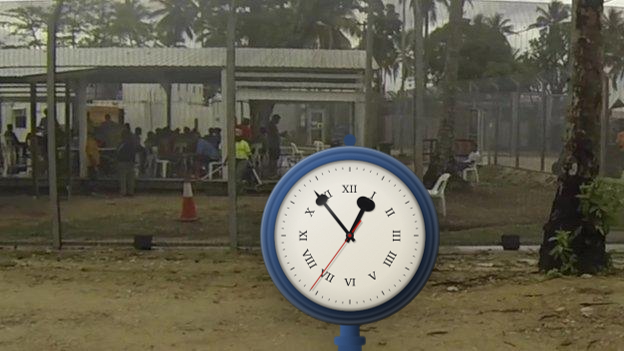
12:53:36
